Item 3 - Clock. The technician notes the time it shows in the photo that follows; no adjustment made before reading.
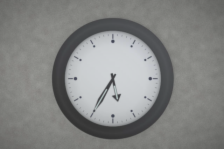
5:35
